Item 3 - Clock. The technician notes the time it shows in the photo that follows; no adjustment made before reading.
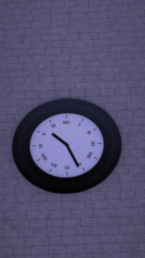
10:26
